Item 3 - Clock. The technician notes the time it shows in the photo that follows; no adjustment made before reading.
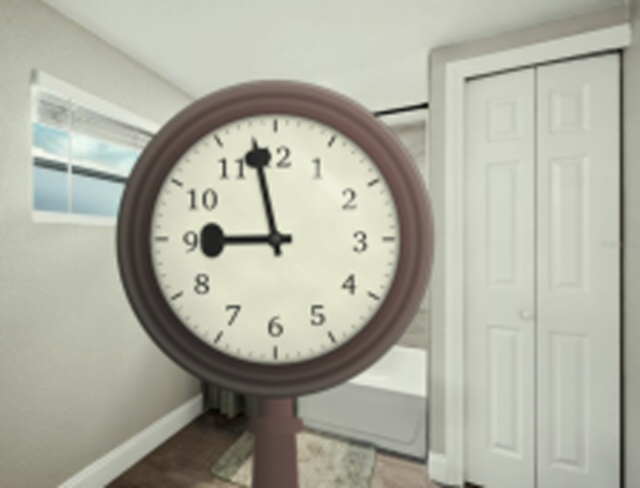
8:58
